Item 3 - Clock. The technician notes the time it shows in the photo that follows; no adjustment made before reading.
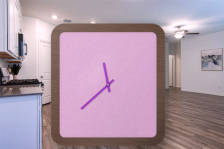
11:38
